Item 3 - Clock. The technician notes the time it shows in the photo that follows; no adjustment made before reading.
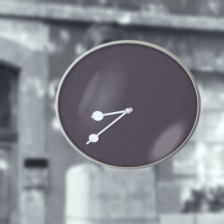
8:38
